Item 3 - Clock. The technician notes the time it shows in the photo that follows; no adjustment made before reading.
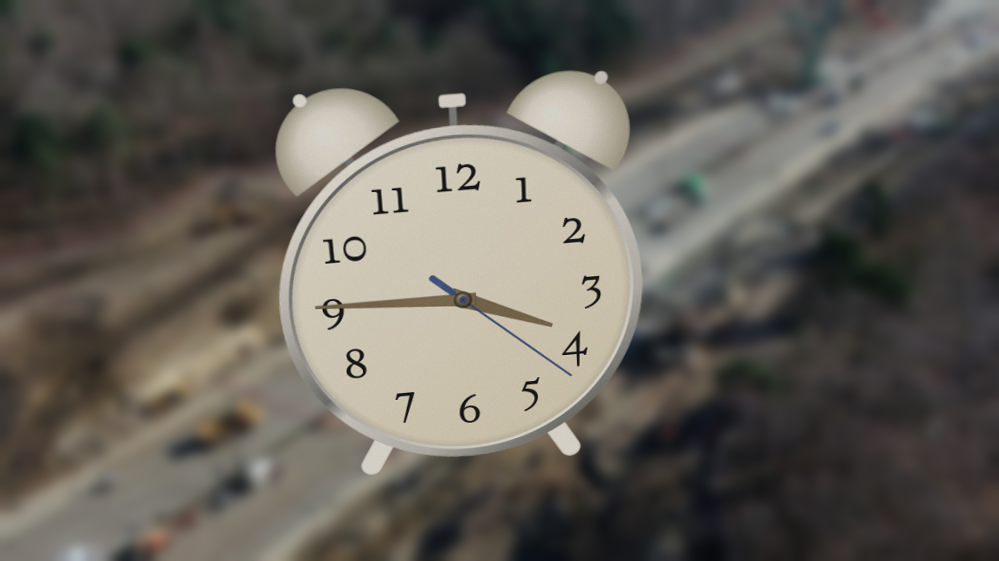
3:45:22
